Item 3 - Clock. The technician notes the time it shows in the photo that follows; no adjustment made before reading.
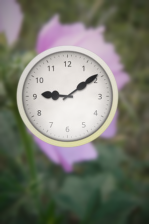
9:09
